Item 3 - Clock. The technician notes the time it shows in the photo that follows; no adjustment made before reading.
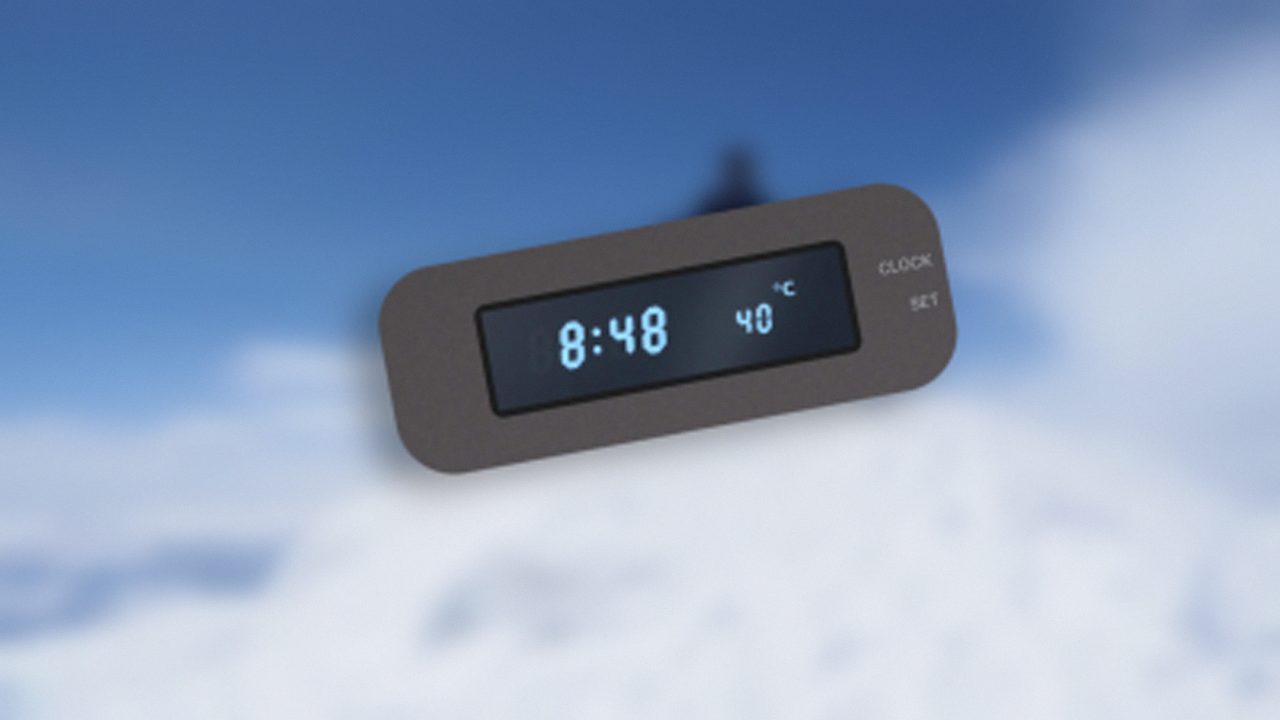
8:48
